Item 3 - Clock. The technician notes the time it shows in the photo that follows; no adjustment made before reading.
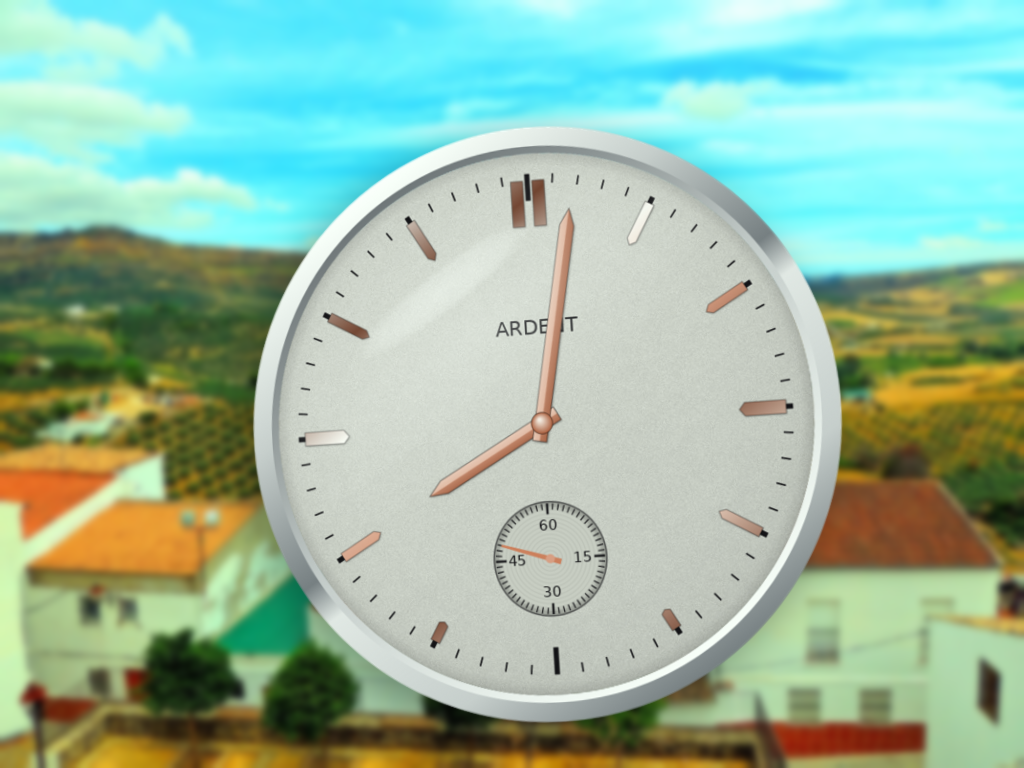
8:01:48
